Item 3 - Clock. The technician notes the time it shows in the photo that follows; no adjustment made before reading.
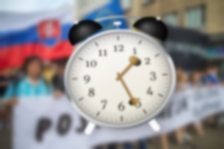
1:26
